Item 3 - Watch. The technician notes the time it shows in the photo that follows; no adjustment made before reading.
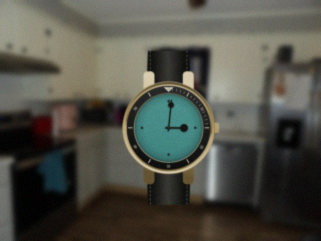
3:01
